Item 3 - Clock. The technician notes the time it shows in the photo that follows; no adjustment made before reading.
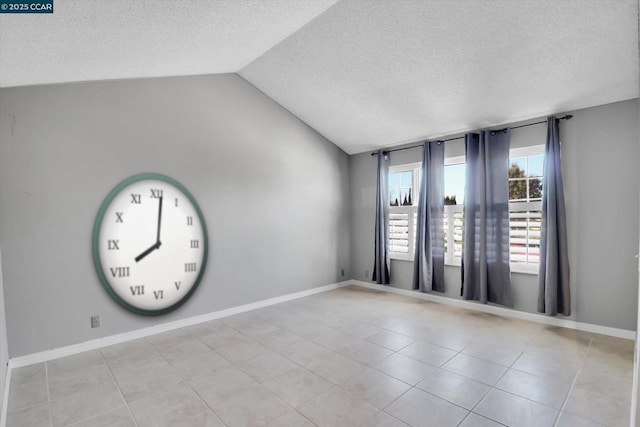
8:01
